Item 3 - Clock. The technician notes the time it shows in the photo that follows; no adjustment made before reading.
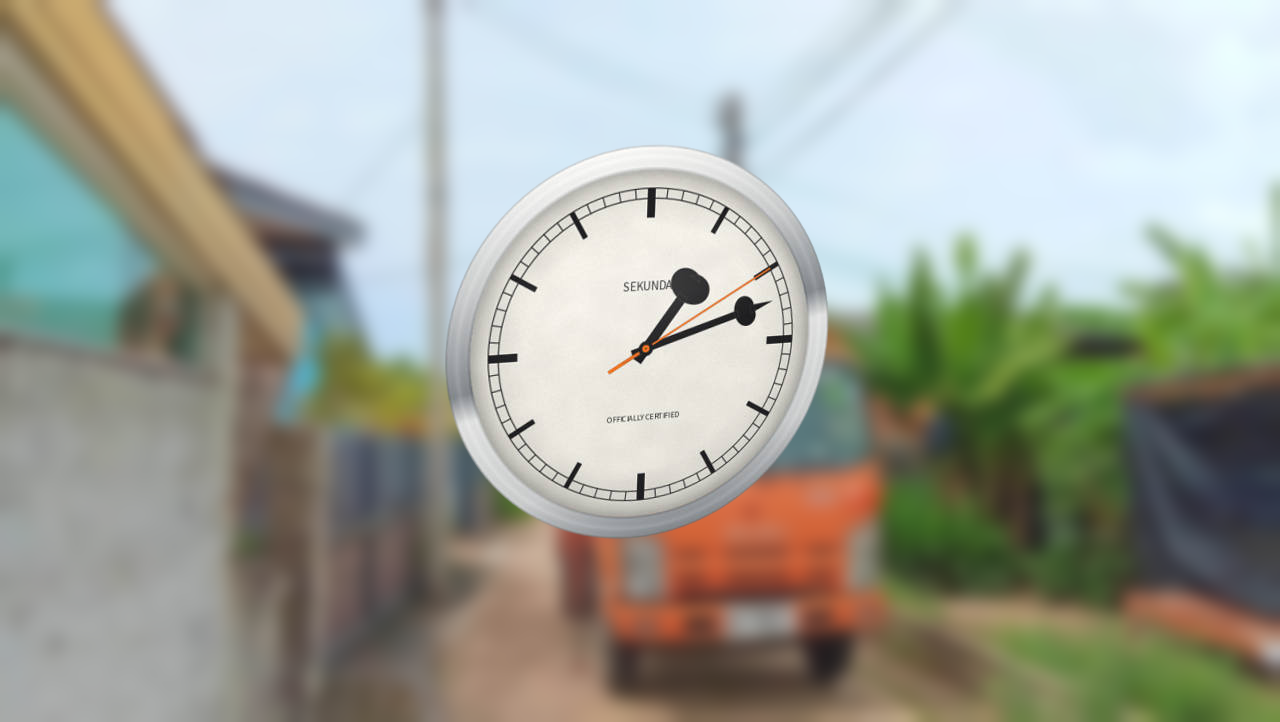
1:12:10
